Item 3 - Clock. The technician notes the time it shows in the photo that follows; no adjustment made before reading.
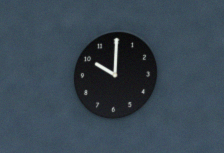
10:00
